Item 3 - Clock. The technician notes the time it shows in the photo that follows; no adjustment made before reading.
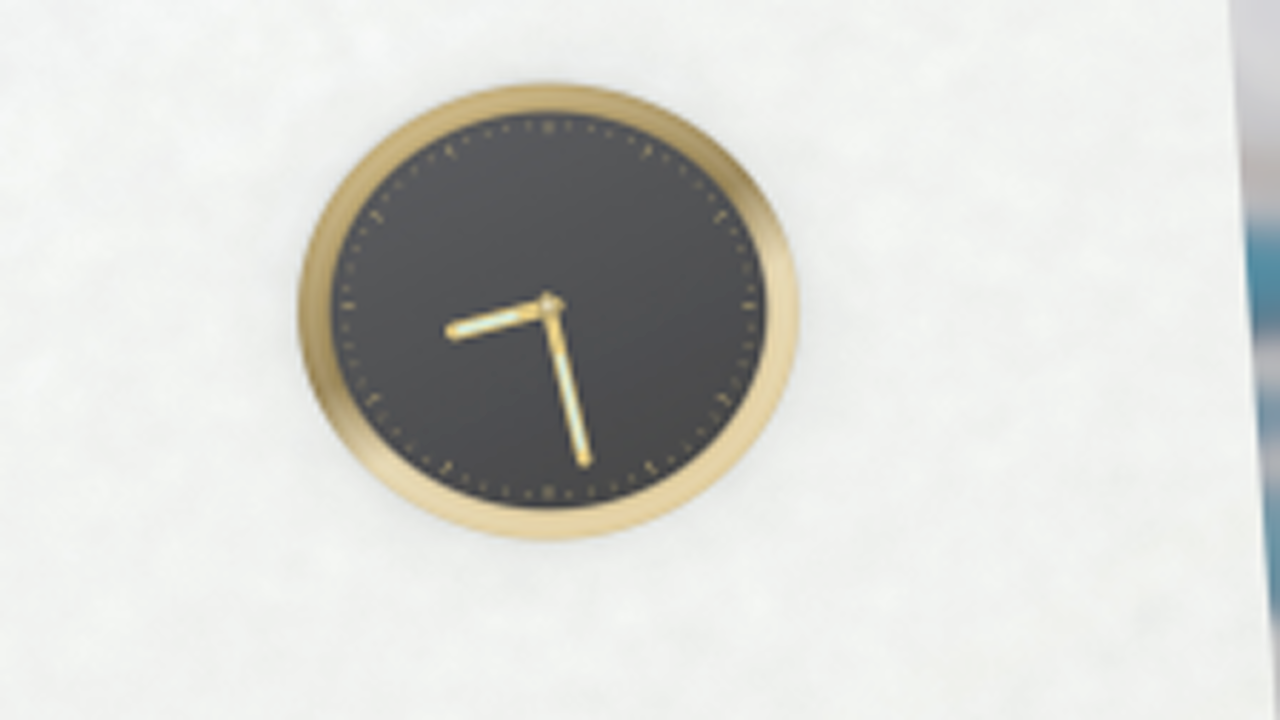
8:28
